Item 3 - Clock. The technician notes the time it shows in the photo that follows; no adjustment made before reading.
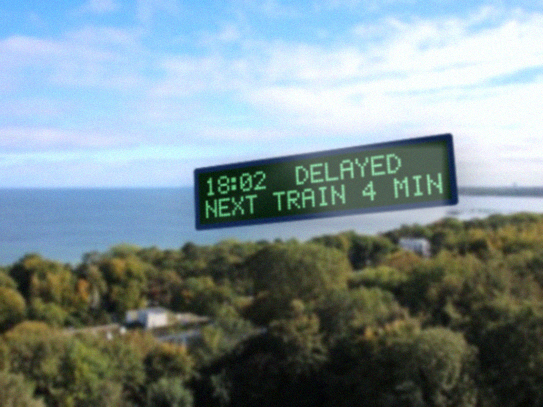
18:02
